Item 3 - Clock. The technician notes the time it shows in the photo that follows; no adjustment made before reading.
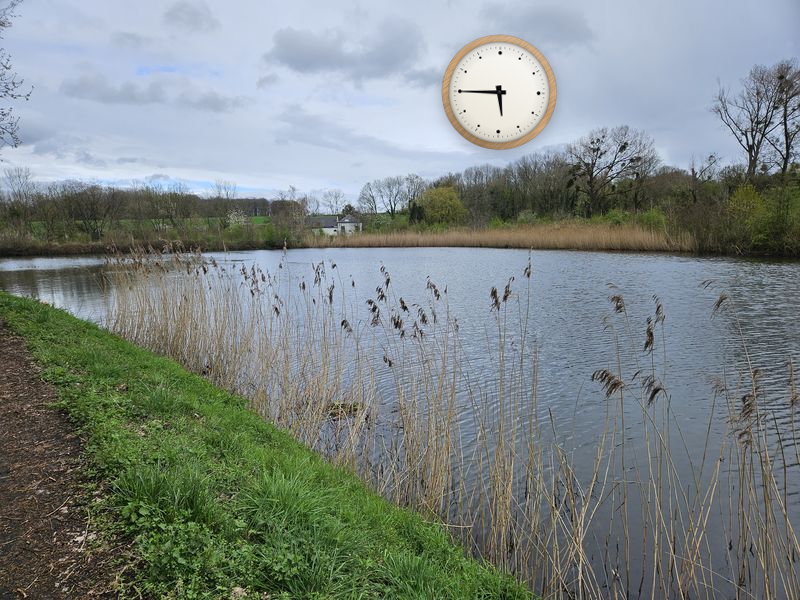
5:45
